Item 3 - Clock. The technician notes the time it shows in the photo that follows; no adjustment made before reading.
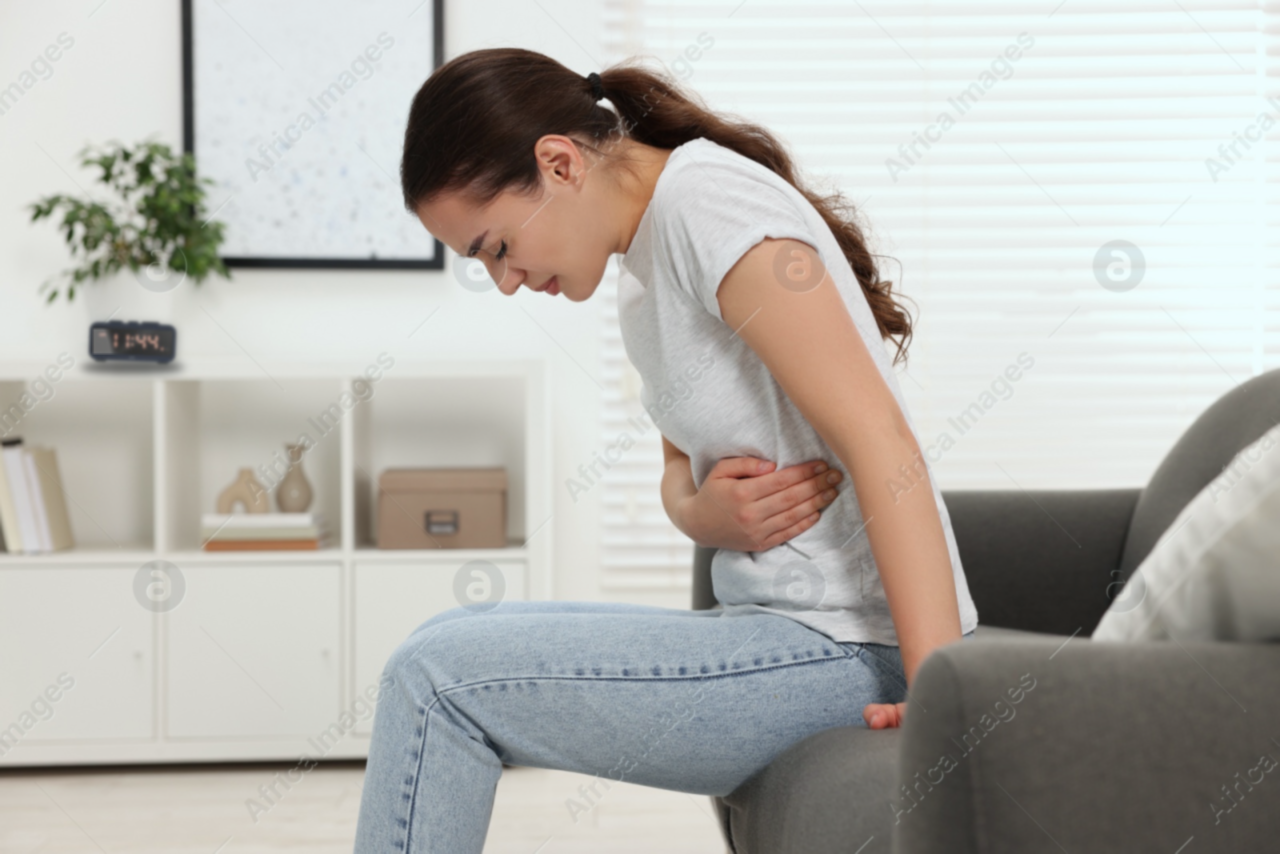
11:44
